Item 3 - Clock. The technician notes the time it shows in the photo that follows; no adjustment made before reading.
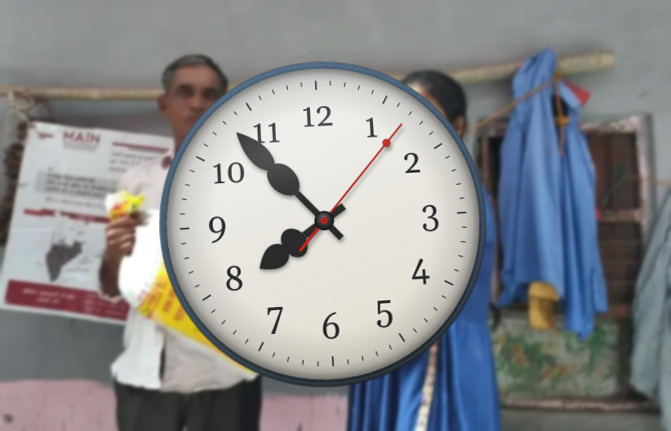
7:53:07
